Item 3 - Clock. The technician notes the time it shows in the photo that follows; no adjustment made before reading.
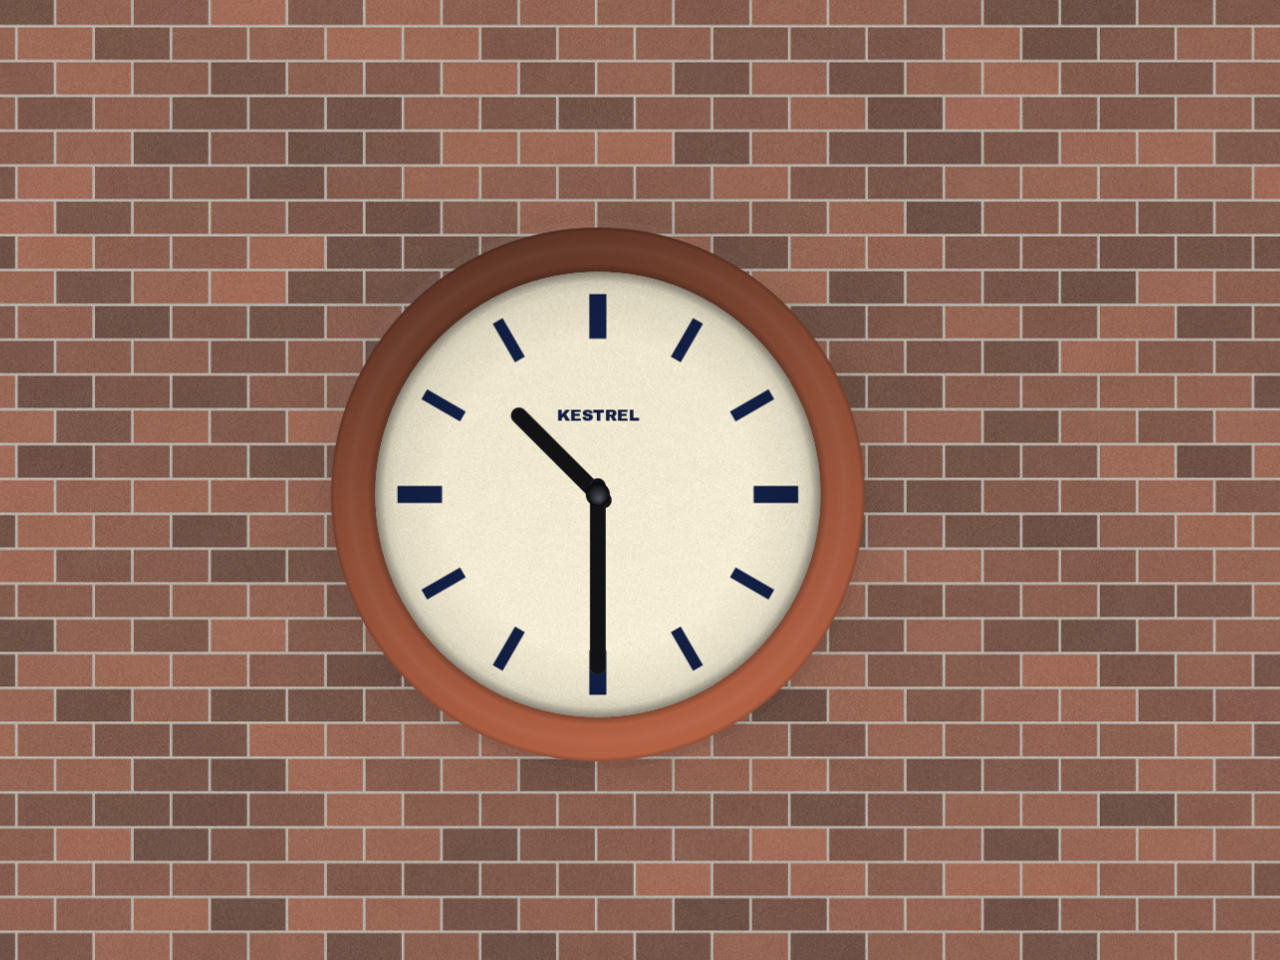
10:30
